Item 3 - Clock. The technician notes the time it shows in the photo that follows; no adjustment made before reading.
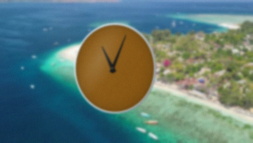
11:04
